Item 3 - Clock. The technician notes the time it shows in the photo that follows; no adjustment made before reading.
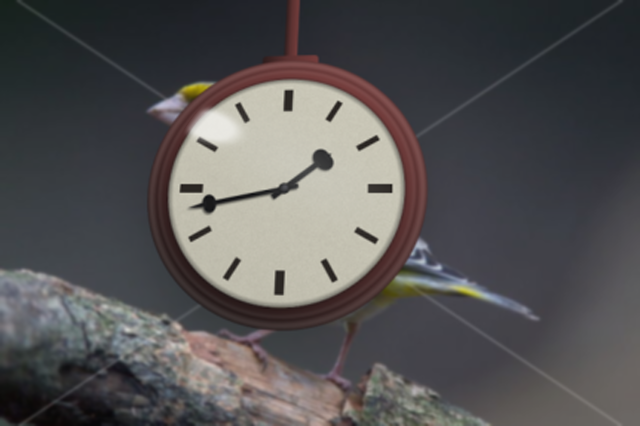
1:43
